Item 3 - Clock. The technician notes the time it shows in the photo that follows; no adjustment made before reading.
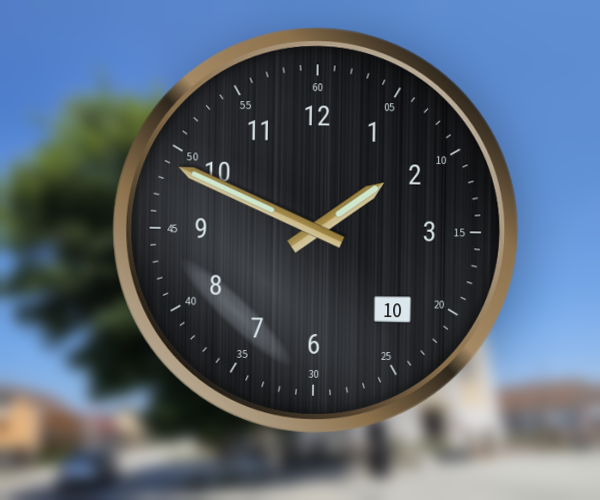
1:49
